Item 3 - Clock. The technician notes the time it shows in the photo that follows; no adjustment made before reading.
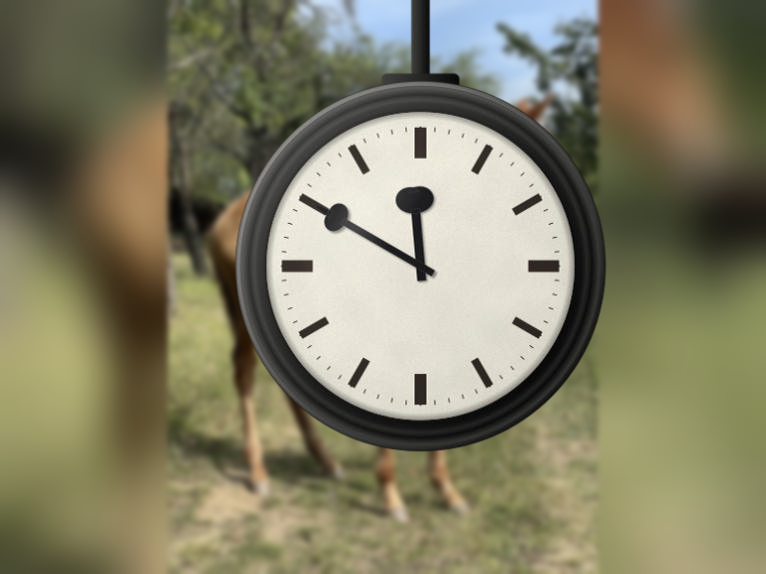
11:50
